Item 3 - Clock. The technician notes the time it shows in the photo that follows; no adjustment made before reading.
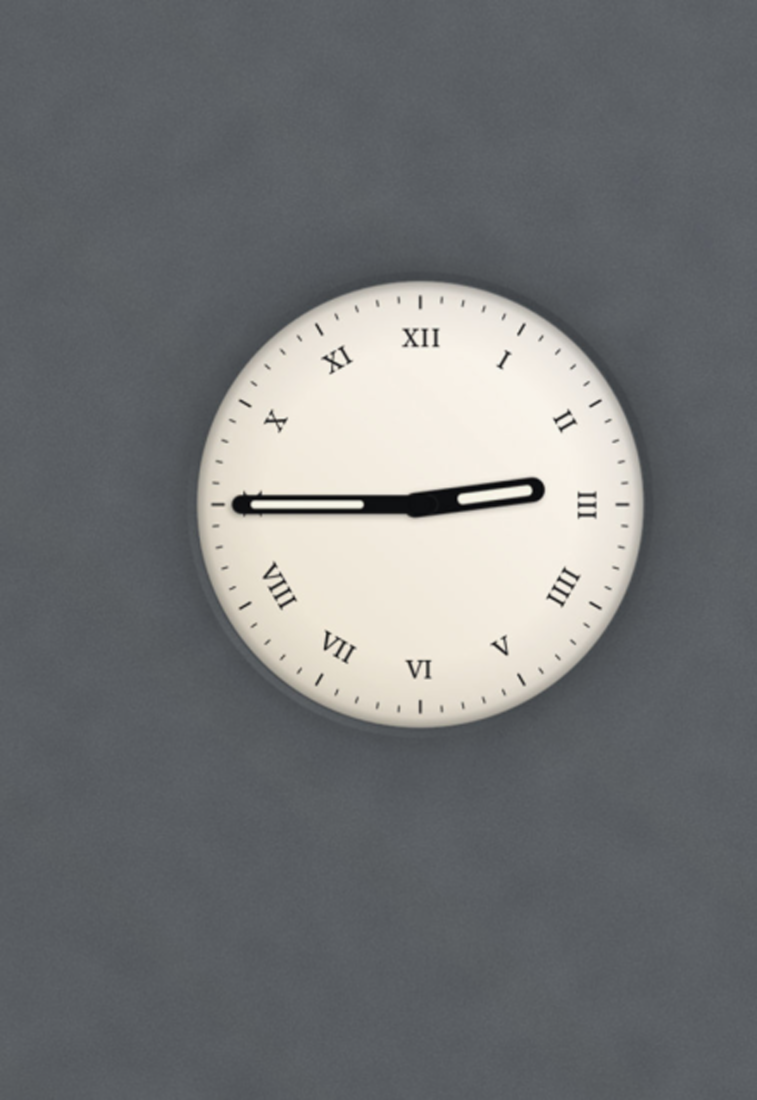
2:45
